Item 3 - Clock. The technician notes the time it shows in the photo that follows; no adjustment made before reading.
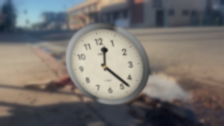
12:23
